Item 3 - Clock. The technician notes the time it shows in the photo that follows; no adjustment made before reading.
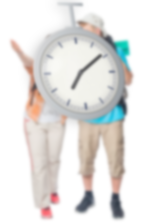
7:09
